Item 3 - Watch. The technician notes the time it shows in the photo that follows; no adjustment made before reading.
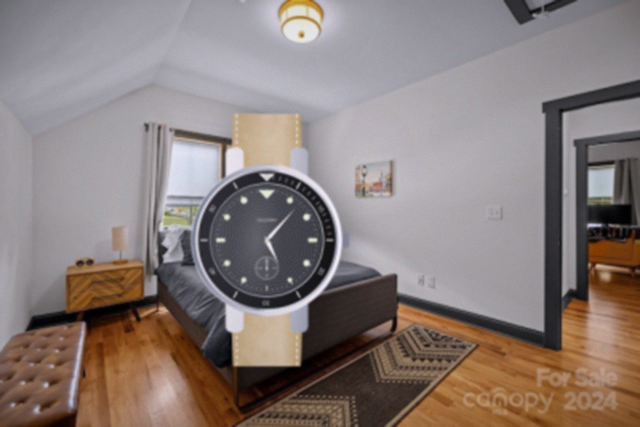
5:07
